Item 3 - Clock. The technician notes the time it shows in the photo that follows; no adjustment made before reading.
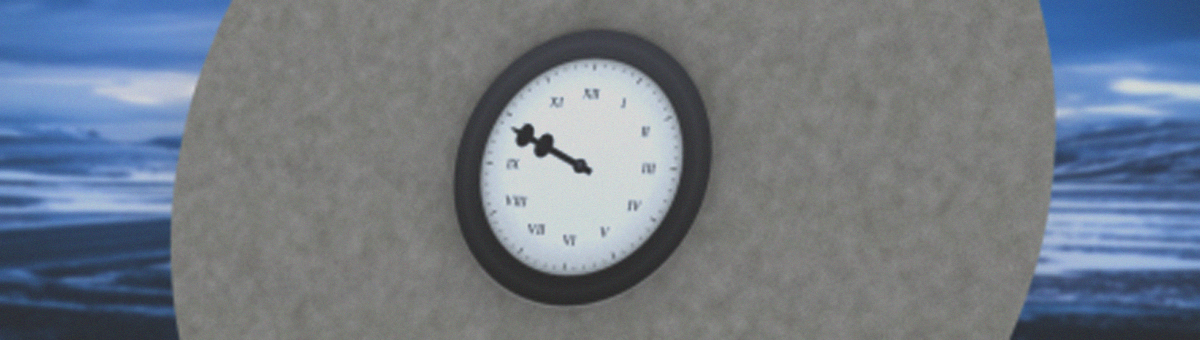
9:49
